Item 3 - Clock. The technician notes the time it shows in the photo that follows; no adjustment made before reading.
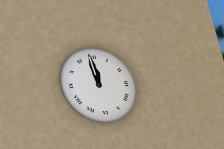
11:59
